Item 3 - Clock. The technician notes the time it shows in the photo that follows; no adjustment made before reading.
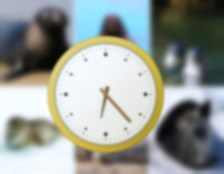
6:23
